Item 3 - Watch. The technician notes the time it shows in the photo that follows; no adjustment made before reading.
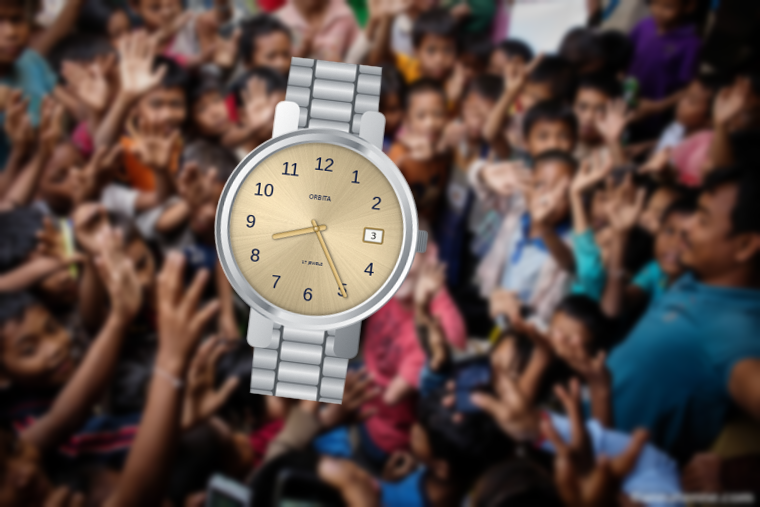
8:25
